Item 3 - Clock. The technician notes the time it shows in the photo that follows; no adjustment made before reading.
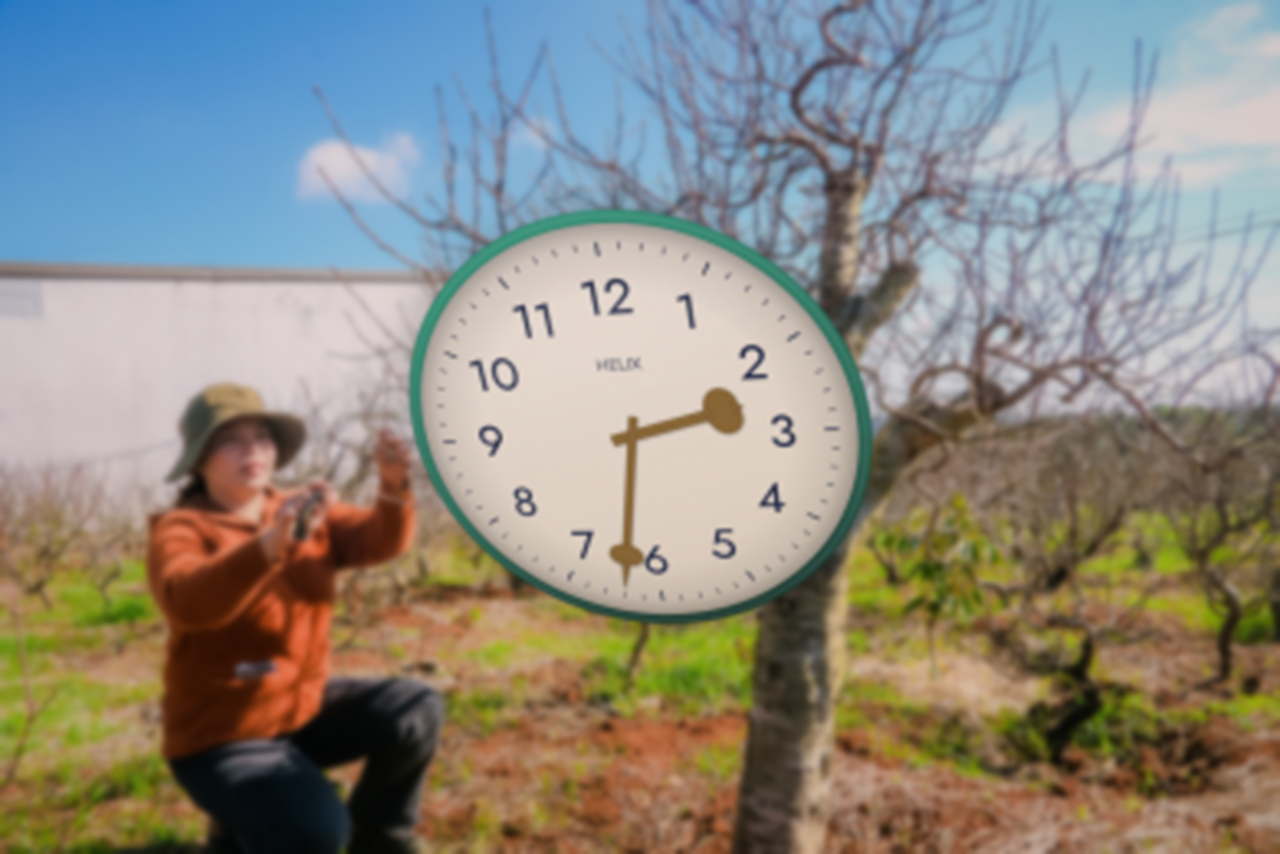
2:32
